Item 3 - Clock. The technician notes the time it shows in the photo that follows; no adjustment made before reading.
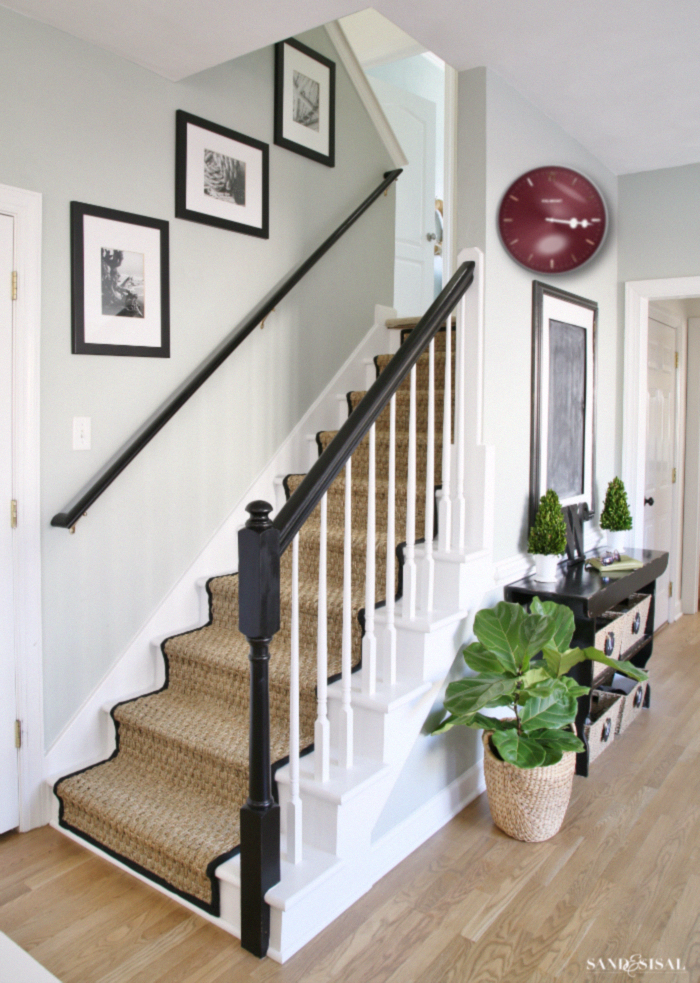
3:16
